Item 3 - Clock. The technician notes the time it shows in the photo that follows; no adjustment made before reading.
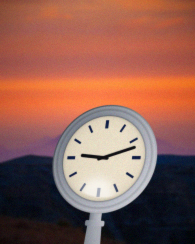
9:12
